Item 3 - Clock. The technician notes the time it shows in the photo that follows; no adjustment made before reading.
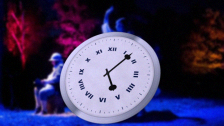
5:07
